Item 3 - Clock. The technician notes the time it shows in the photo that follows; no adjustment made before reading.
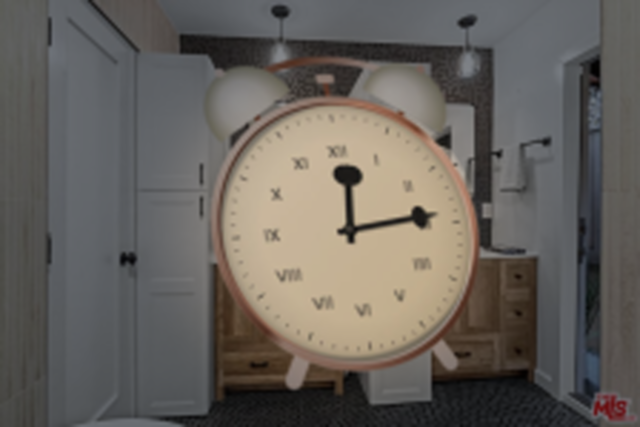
12:14
